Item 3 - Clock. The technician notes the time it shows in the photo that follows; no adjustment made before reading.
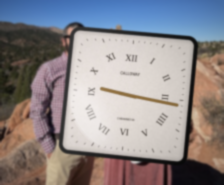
9:16
